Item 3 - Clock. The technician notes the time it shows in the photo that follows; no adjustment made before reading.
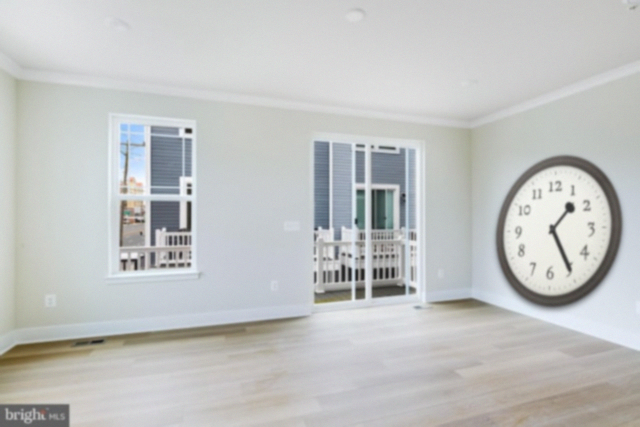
1:25
